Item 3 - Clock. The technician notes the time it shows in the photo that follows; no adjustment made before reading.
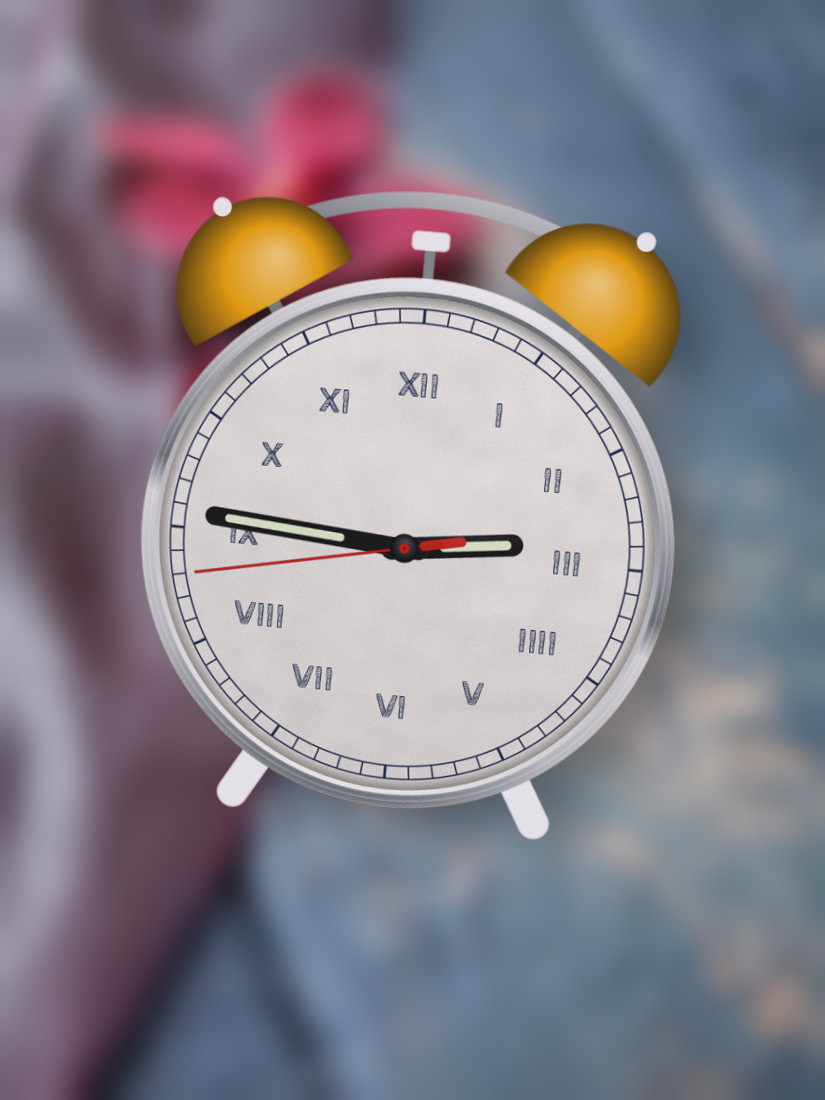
2:45:43
